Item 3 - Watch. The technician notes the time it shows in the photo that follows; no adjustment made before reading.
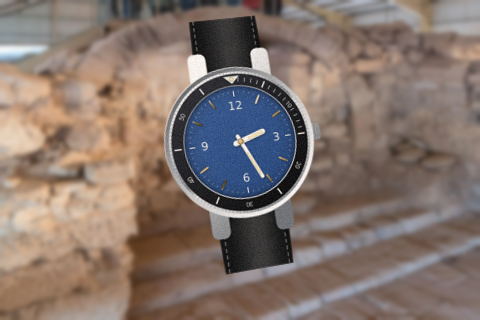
2:26
